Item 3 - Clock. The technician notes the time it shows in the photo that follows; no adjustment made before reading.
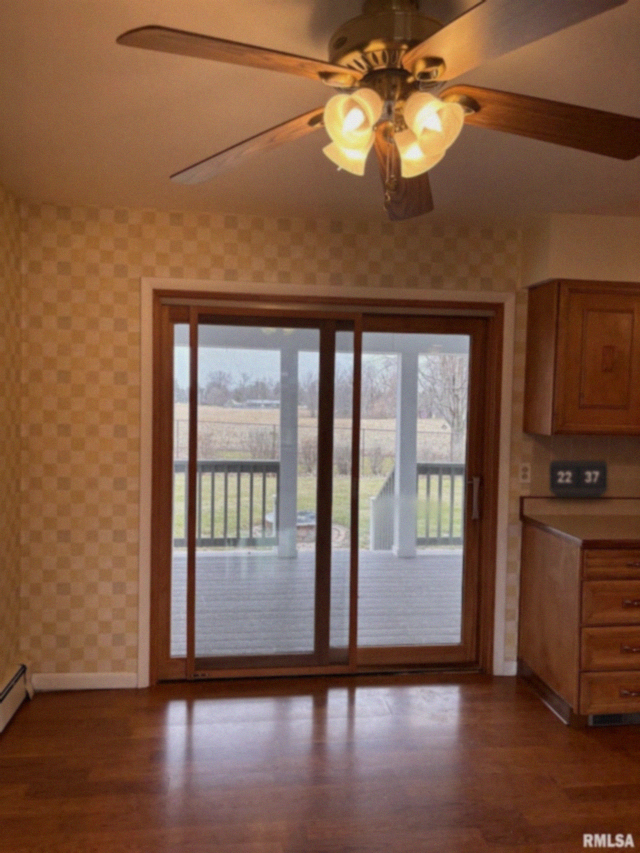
22:37
